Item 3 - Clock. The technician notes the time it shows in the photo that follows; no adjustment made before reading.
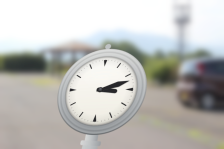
3:12
